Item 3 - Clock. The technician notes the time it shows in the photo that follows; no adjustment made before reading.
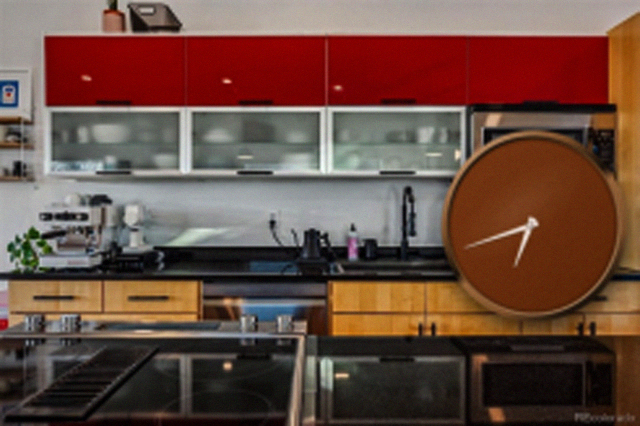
6:42
